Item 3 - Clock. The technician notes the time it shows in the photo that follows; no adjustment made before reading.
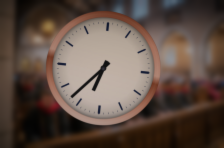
6:37
